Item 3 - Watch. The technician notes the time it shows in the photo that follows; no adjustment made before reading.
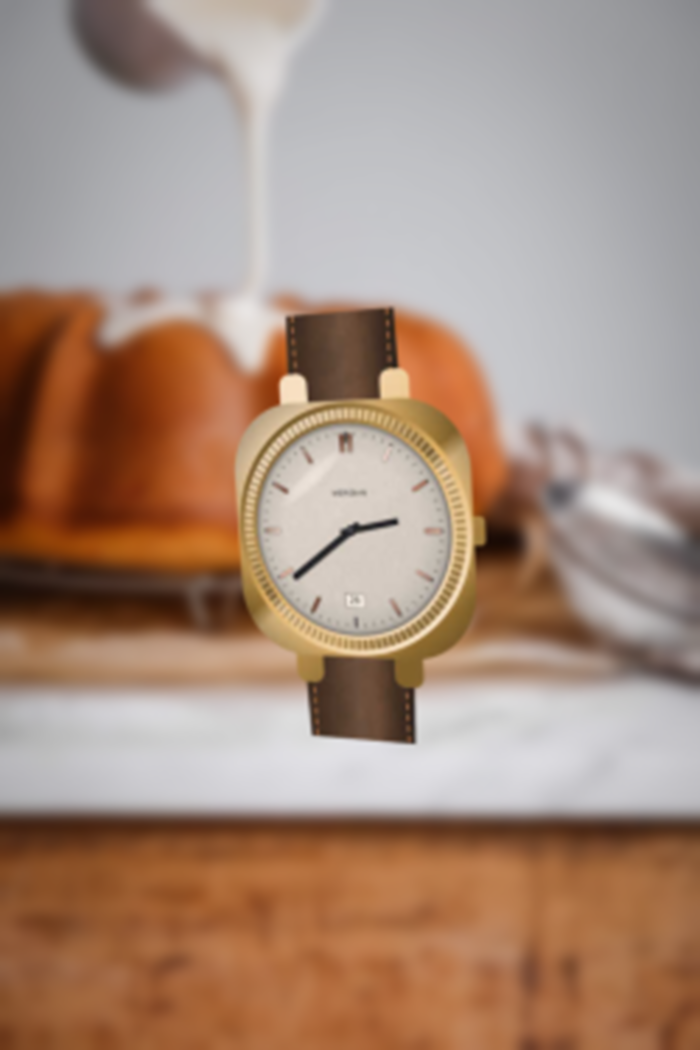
2:39
